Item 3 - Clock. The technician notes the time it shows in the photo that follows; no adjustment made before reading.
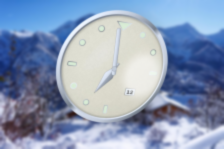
6:59
